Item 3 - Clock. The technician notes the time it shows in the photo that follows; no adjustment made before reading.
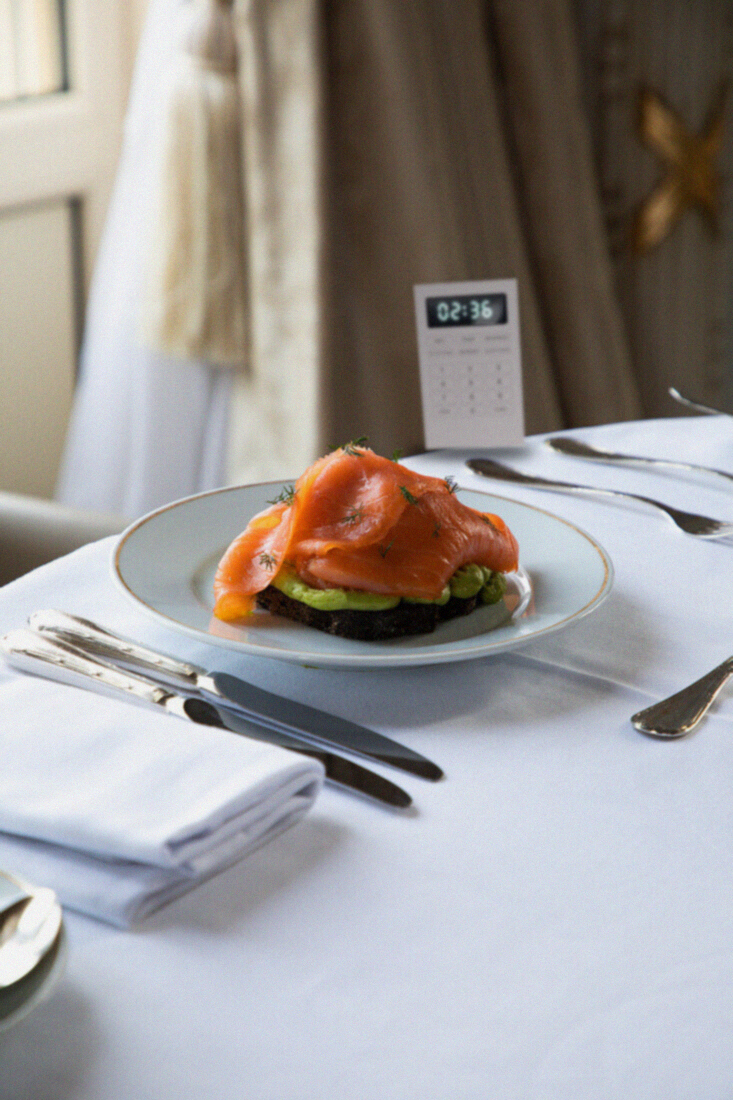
2:36
